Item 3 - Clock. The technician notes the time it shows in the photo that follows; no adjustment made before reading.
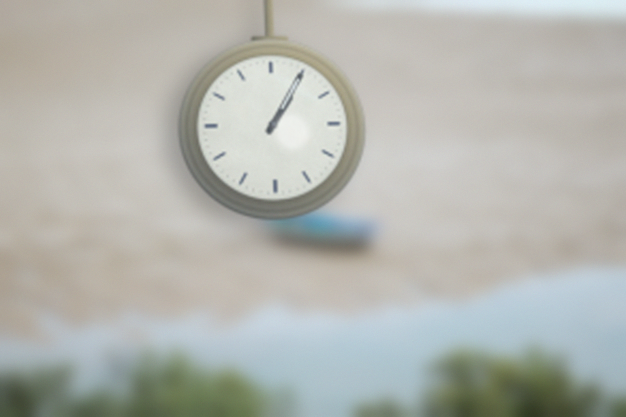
1:05
